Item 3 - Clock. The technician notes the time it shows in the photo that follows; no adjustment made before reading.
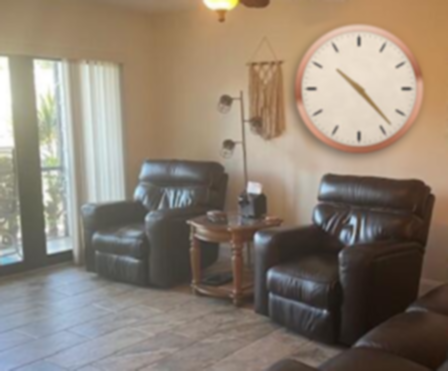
10:23
